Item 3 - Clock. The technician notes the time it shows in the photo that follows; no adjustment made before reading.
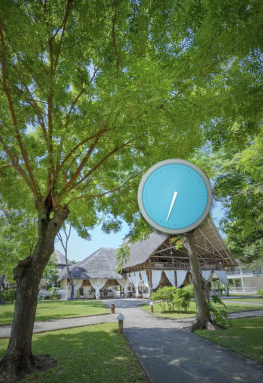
6:33
